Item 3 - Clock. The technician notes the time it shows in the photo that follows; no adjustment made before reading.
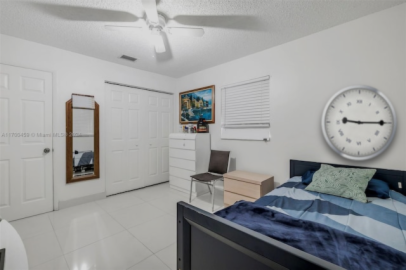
9:15
